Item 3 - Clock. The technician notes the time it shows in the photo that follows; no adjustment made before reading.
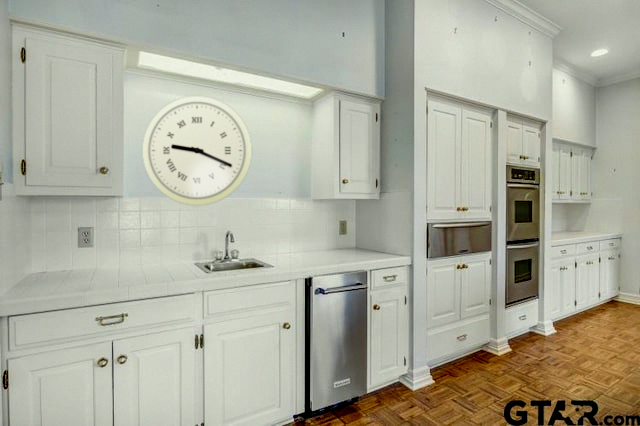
9:19
